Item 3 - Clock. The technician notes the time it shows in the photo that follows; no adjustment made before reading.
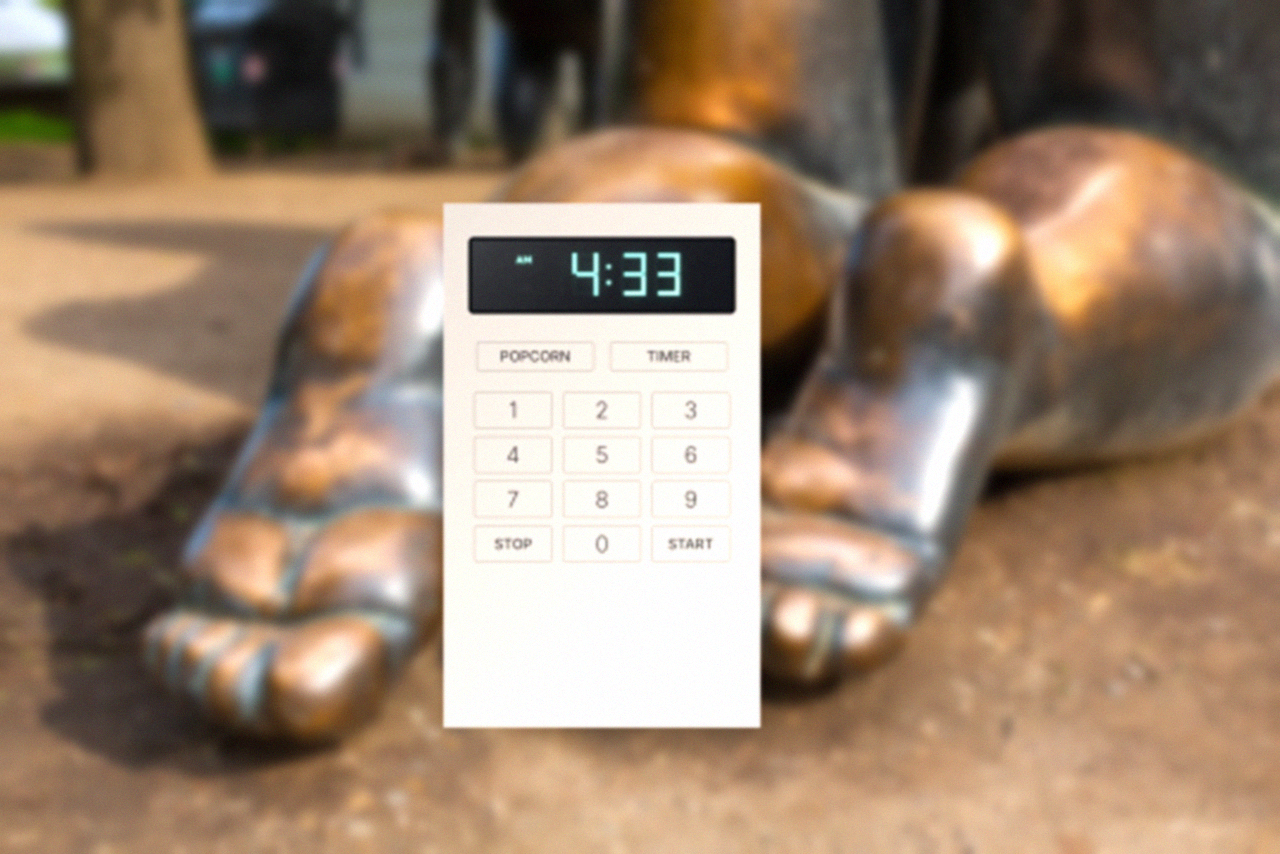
4:33
